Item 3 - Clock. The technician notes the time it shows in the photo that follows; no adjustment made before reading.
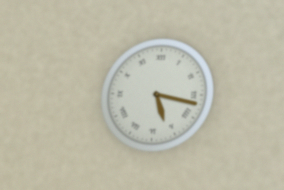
5:17
